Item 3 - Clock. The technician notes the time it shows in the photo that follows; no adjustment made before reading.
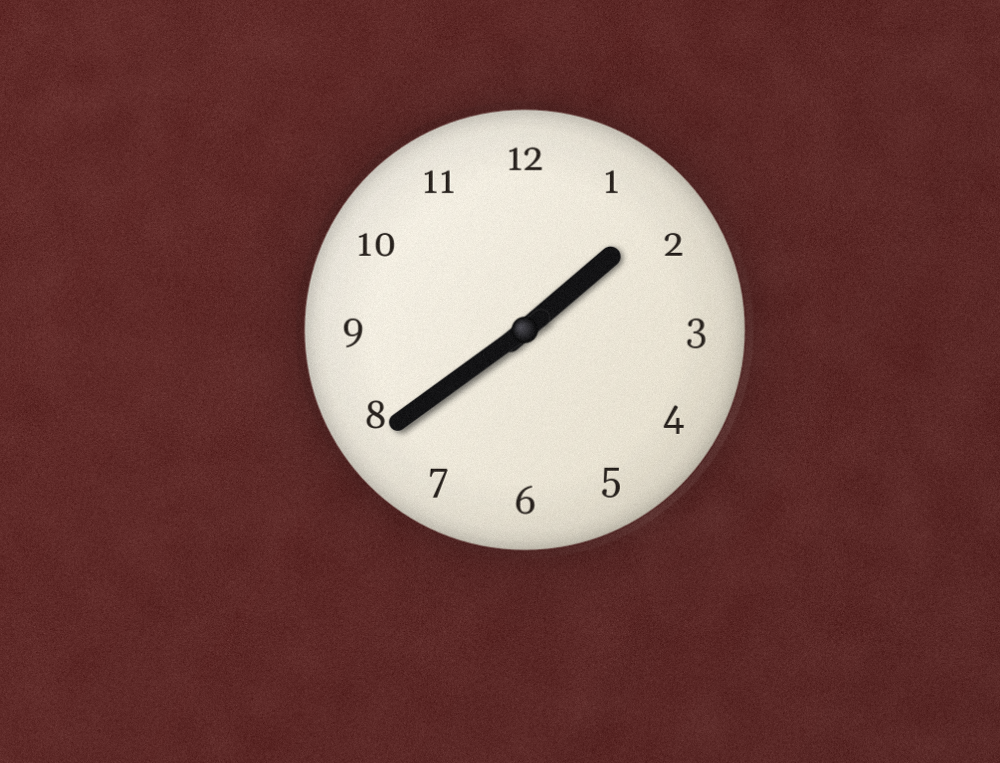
1:39
